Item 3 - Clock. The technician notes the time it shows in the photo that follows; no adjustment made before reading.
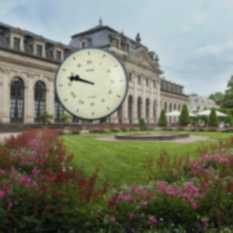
9:48
